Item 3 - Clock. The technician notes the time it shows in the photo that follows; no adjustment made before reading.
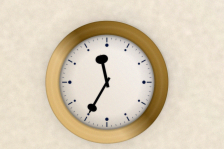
11:35
